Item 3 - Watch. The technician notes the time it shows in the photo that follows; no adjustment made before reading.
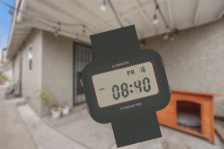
8:40
